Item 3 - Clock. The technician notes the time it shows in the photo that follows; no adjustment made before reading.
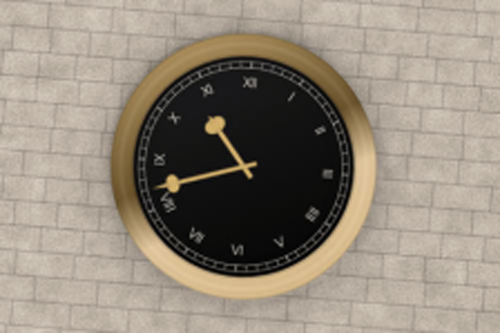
10:42
